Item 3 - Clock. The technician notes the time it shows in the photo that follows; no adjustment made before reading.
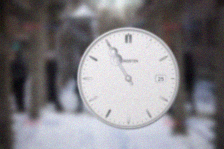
10:55
